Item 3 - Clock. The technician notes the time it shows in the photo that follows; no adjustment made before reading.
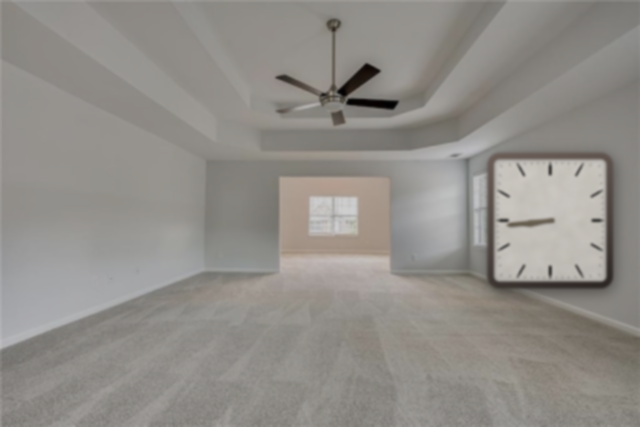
8:44
